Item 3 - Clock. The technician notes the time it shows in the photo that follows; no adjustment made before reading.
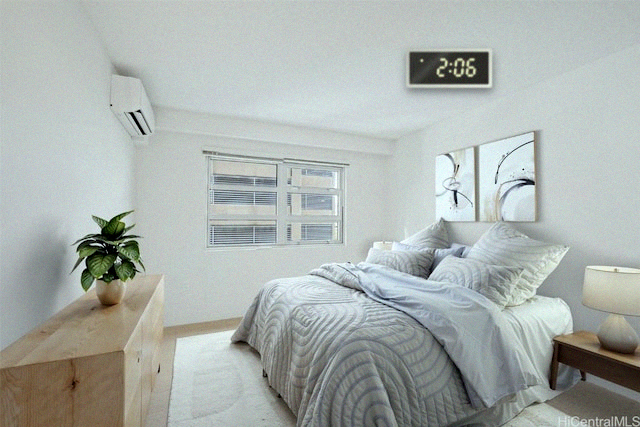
2:06
